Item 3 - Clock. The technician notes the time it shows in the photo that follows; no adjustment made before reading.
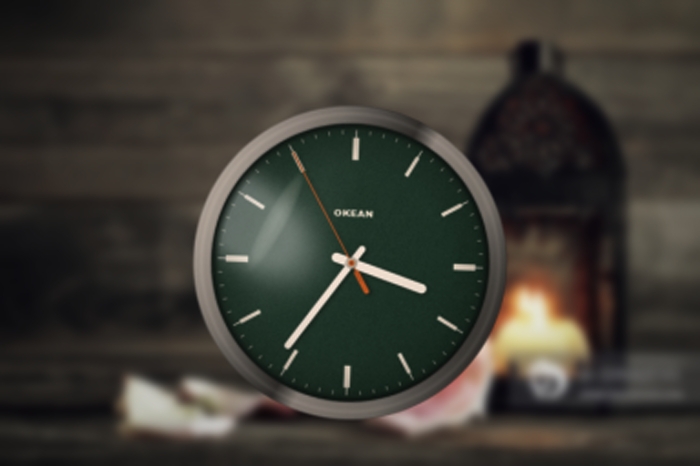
3:35:55
